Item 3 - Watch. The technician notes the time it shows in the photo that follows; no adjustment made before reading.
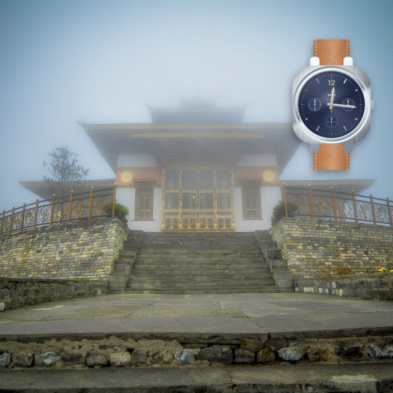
12:16
